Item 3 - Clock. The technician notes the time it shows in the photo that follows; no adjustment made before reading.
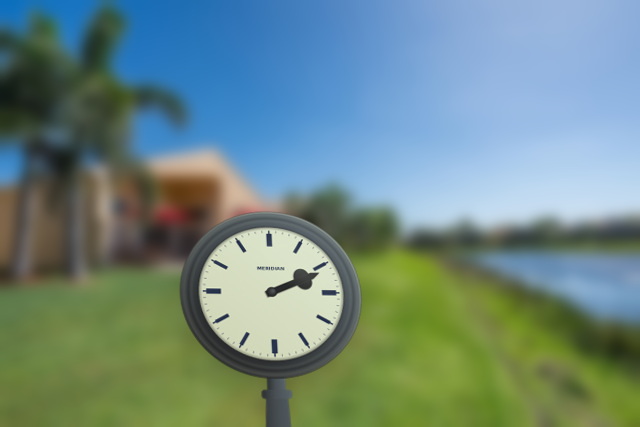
2:11
